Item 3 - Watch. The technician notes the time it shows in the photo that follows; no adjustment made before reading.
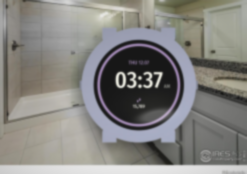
3:37
